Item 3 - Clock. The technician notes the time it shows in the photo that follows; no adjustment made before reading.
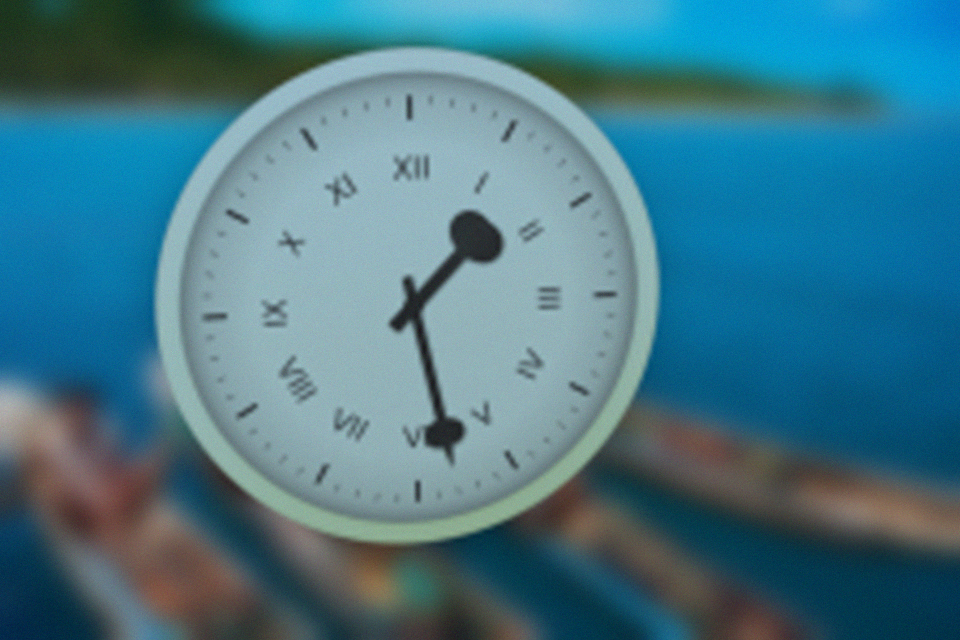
1:28
